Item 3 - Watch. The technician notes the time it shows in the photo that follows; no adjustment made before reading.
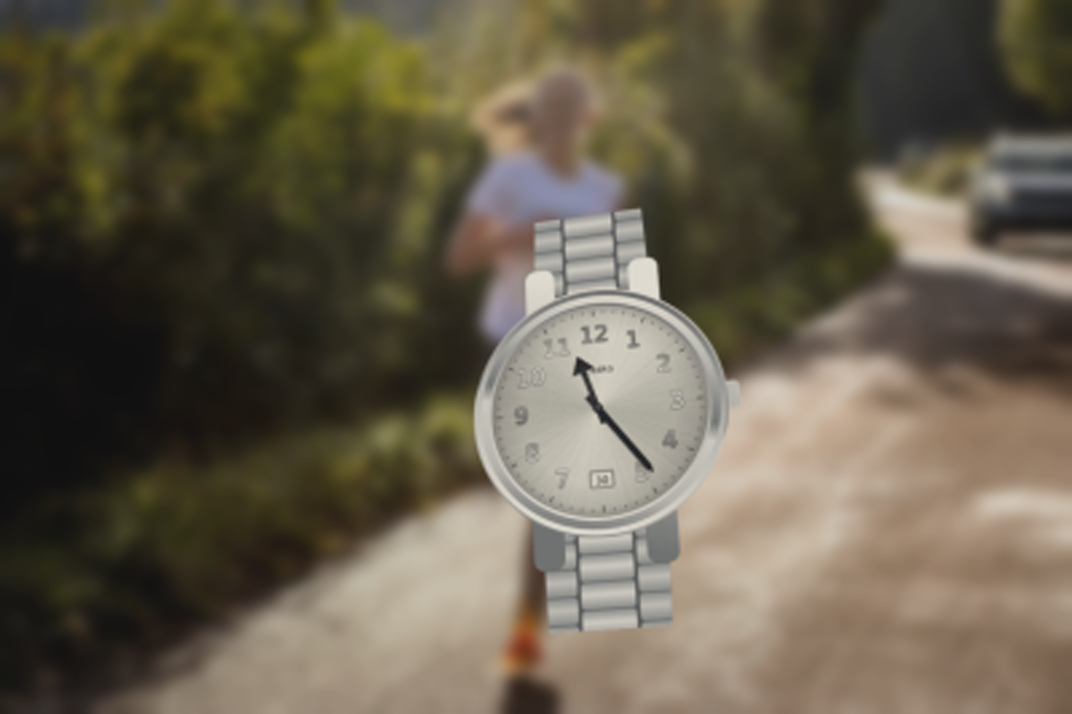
11:24
